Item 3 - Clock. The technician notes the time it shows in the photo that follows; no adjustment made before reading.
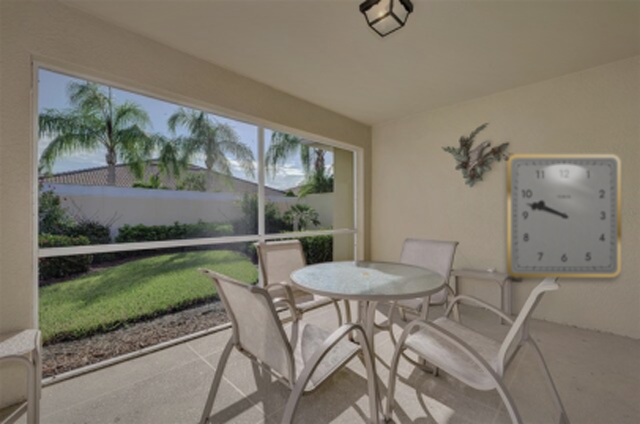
9:48
